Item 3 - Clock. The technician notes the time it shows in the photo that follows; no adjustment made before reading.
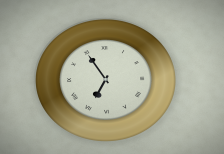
6:55
